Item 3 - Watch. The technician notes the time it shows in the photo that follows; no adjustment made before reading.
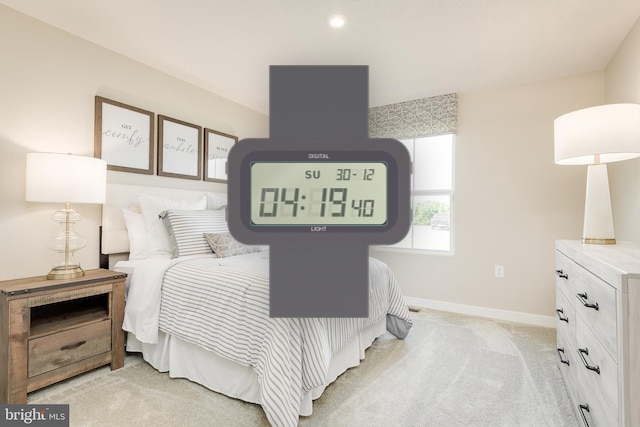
4:19:40
